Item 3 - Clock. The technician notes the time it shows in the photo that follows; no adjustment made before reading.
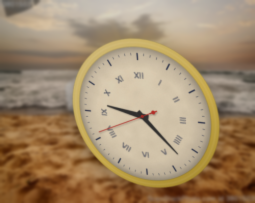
9:22:41
